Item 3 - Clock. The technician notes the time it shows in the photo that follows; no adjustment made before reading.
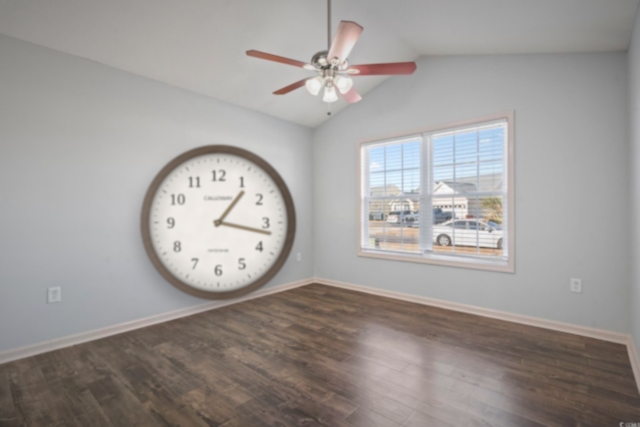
1:17
